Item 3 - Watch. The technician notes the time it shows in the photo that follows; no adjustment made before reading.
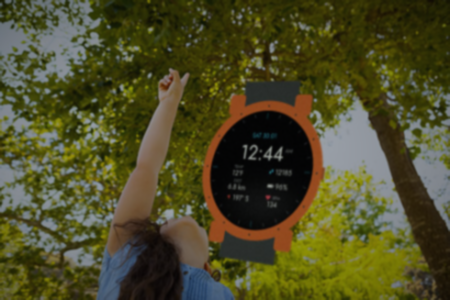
12:44
